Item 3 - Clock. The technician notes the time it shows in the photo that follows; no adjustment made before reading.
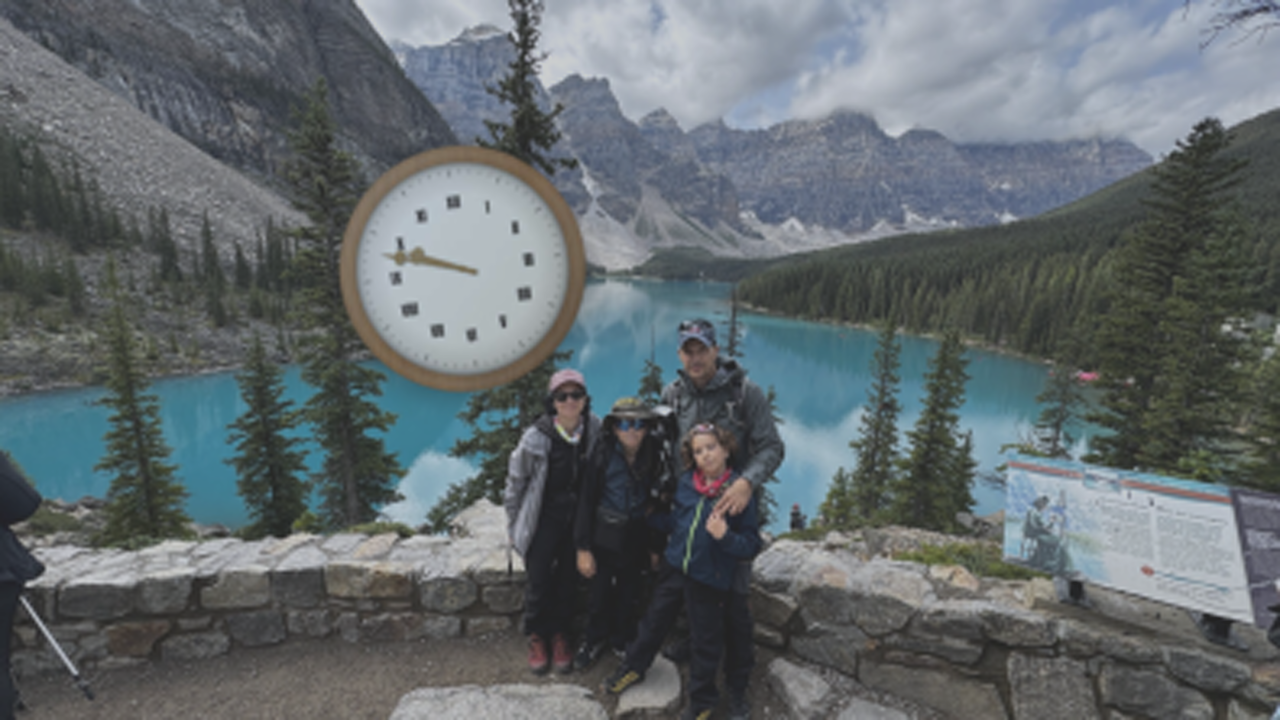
9:48
